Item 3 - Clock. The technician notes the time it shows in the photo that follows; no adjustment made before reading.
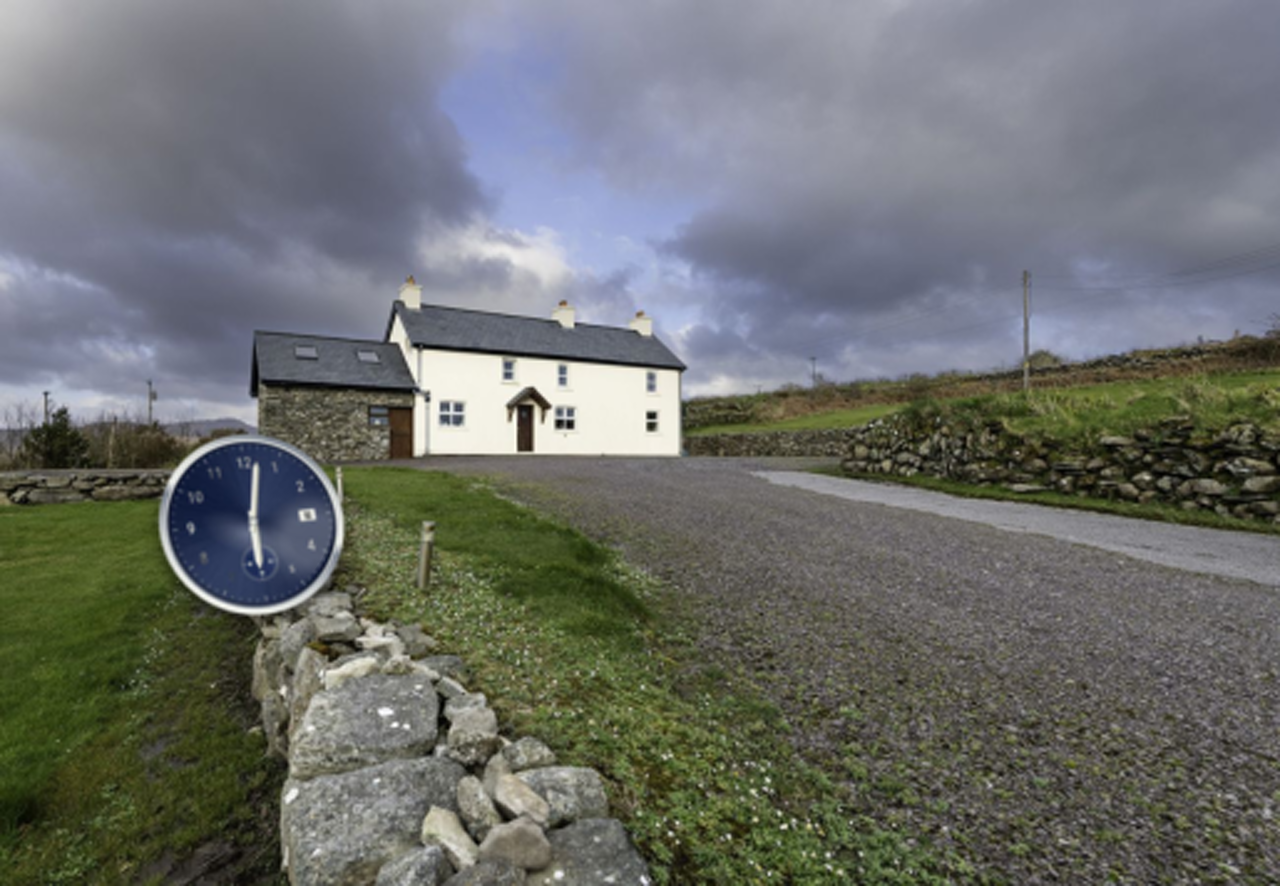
6:02
